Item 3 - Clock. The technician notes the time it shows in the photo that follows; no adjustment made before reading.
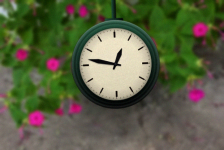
12:47
